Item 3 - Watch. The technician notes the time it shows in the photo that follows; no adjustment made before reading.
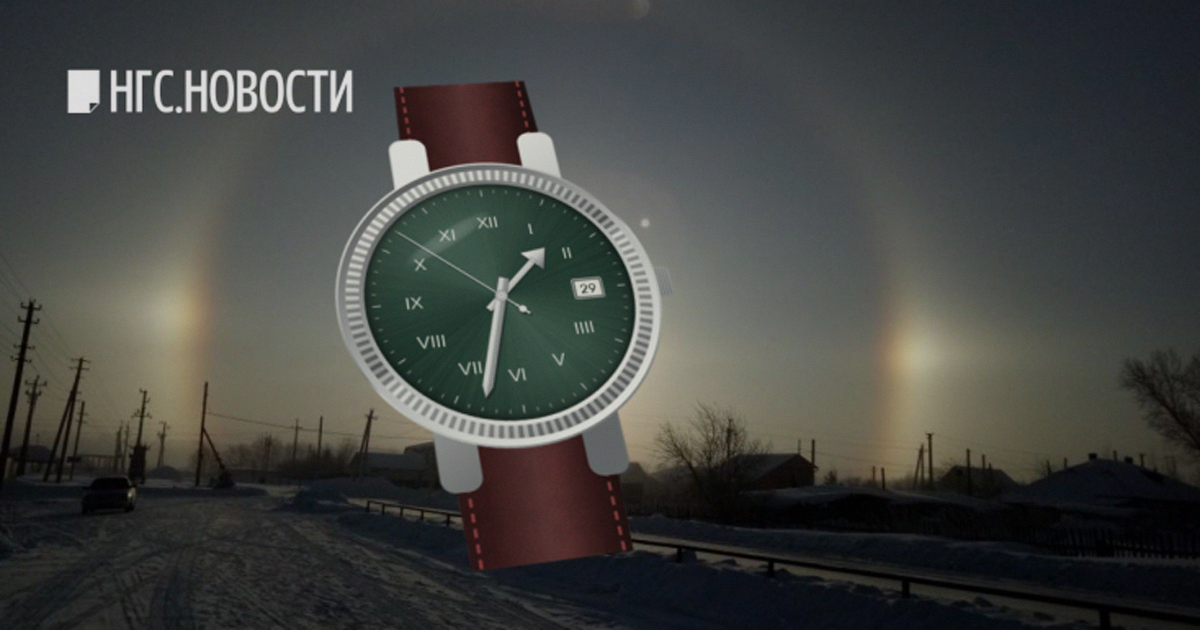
1:32:52
